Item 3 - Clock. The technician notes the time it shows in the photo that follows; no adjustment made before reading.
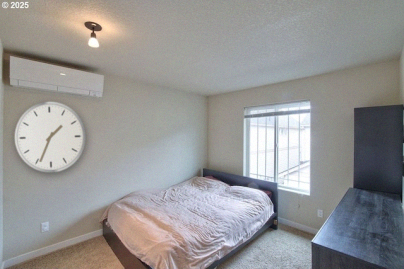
1:34
